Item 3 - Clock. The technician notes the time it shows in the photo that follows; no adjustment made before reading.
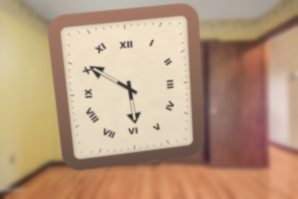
5:51
